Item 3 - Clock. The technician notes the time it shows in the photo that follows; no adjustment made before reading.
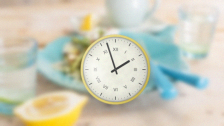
1:57
